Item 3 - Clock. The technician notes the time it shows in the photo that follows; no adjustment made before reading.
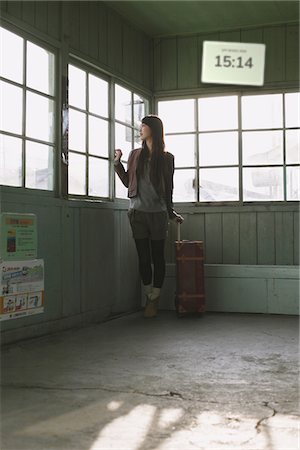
15:14
